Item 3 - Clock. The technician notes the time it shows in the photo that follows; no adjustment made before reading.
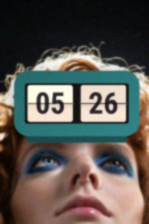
5:26
